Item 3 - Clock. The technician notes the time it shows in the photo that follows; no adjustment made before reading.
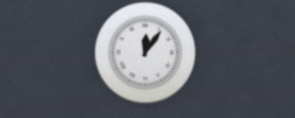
12:06
